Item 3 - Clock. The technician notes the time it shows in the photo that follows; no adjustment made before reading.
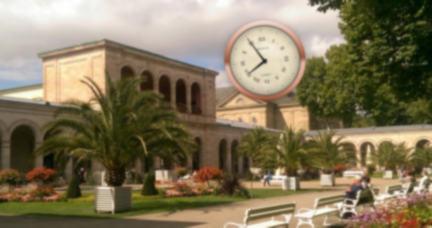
7:55
